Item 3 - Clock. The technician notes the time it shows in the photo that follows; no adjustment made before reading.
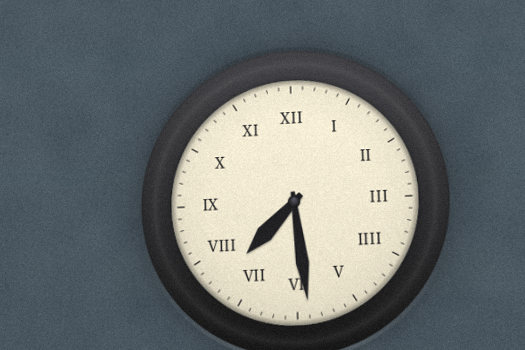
7:29
